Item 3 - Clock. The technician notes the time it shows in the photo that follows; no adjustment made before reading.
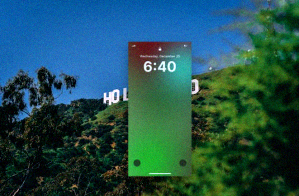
6:40
